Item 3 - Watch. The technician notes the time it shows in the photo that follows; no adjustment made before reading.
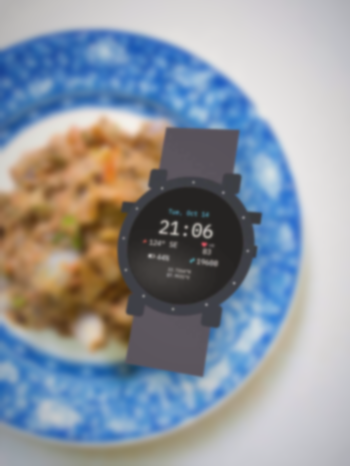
21:06
